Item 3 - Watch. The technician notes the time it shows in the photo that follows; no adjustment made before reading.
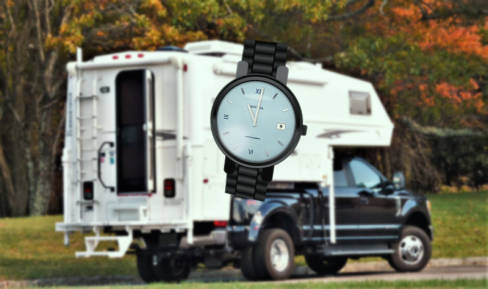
11:01
